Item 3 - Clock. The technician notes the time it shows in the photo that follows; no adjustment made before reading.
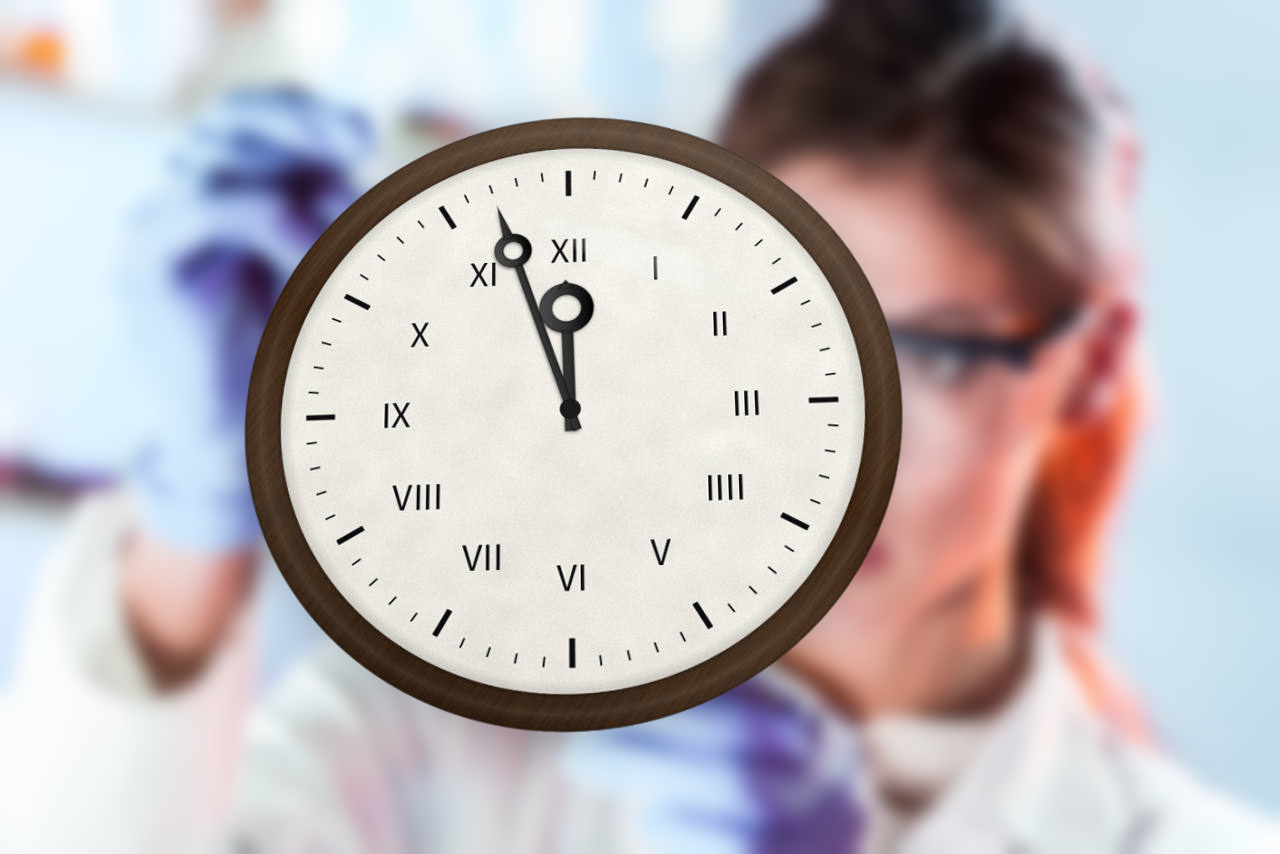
11:57
